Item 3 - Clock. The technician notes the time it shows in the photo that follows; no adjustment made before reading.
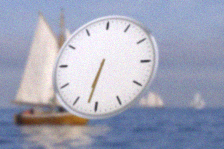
6:32
